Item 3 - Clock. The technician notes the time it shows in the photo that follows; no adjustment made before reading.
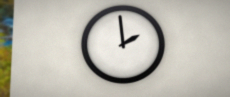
1:59
